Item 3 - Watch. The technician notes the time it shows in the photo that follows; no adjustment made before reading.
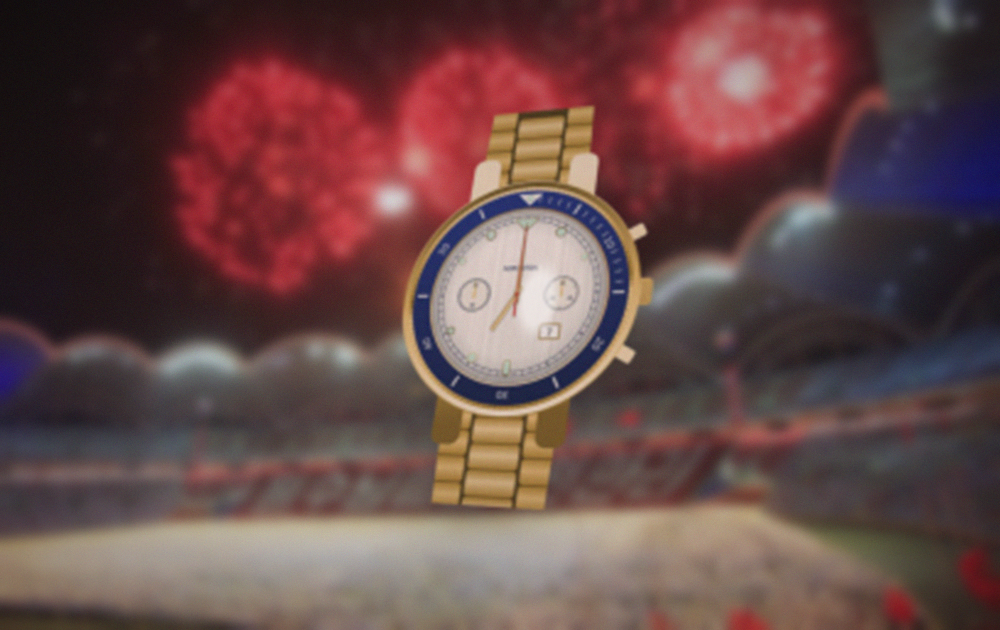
7:00
